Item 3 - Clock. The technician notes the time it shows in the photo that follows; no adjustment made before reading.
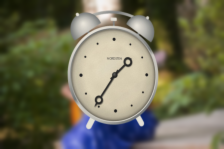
1:36
